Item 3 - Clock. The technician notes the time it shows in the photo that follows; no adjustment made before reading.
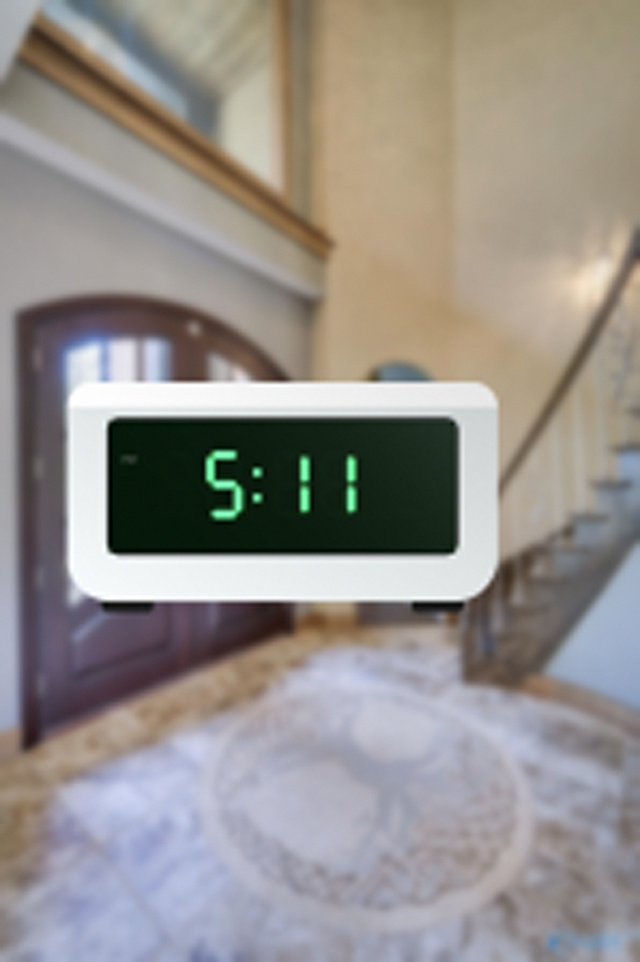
5:11
